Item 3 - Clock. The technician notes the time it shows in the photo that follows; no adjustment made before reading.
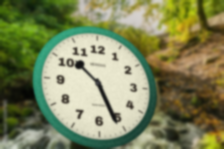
10:26
